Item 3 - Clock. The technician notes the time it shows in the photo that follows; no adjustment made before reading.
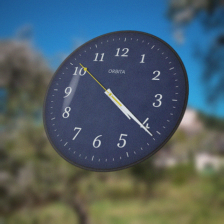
4:20:51
